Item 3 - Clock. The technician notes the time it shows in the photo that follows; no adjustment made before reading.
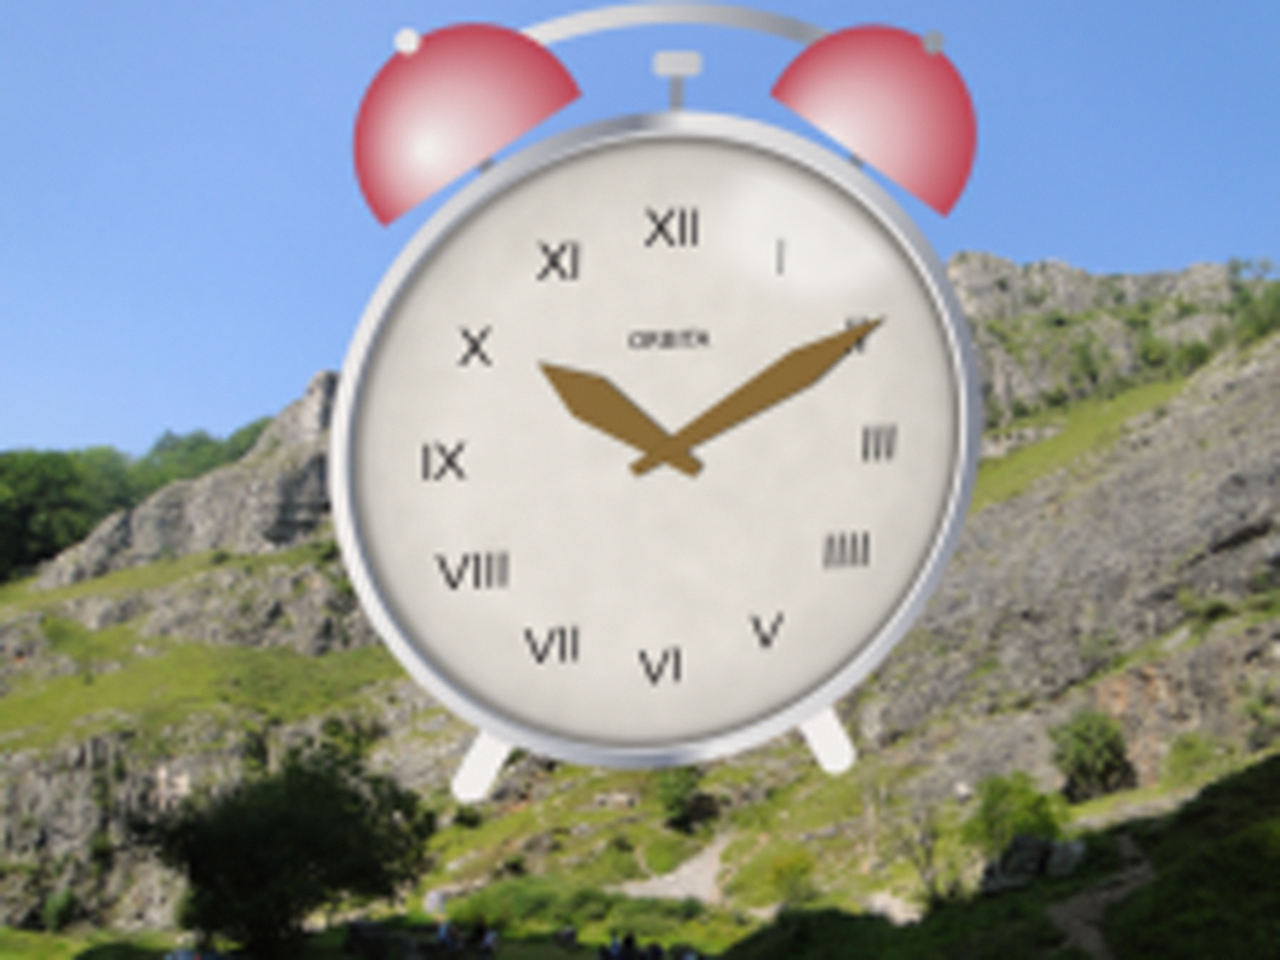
10:10
